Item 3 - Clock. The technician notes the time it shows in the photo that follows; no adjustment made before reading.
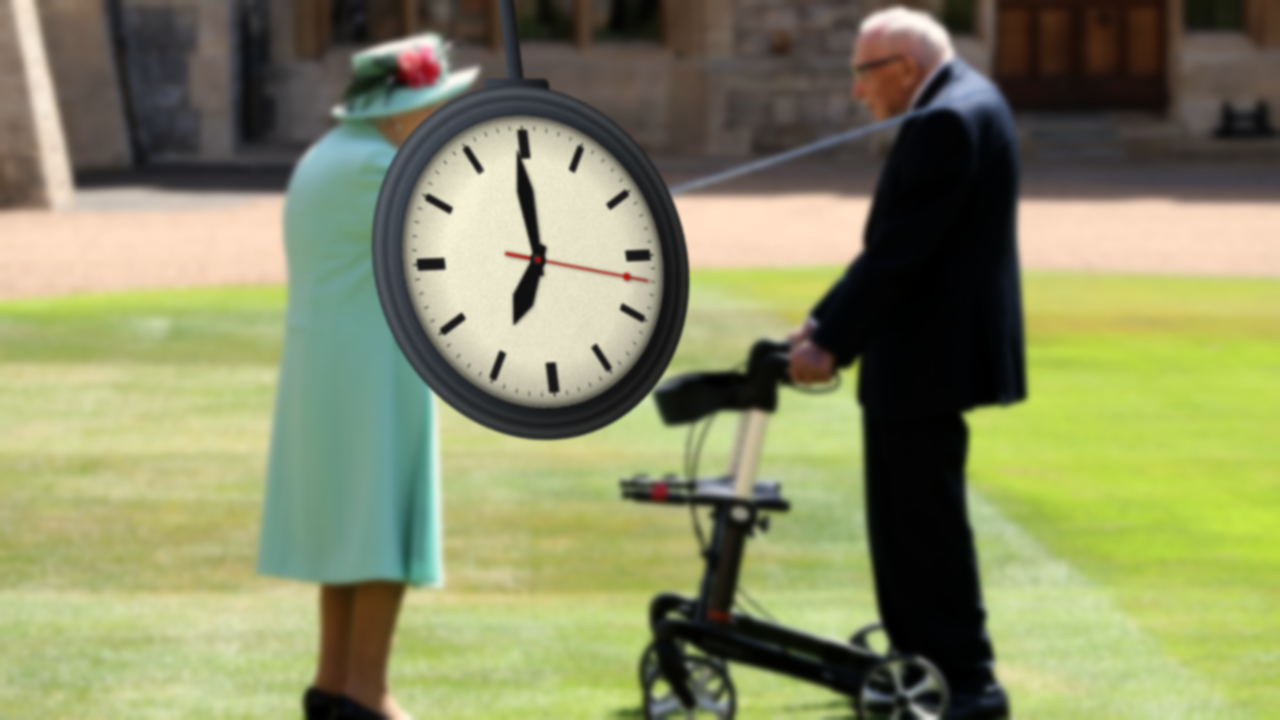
6:59:17
